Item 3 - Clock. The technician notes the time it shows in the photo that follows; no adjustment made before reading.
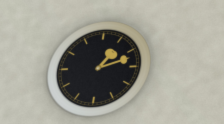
1:12
